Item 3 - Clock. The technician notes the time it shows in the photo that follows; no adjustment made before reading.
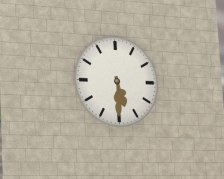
5:30
